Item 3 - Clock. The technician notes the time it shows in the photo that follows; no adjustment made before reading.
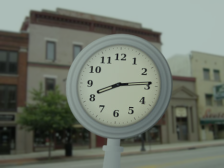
8:14
